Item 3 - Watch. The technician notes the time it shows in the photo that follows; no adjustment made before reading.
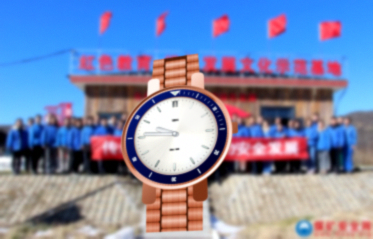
9:46
